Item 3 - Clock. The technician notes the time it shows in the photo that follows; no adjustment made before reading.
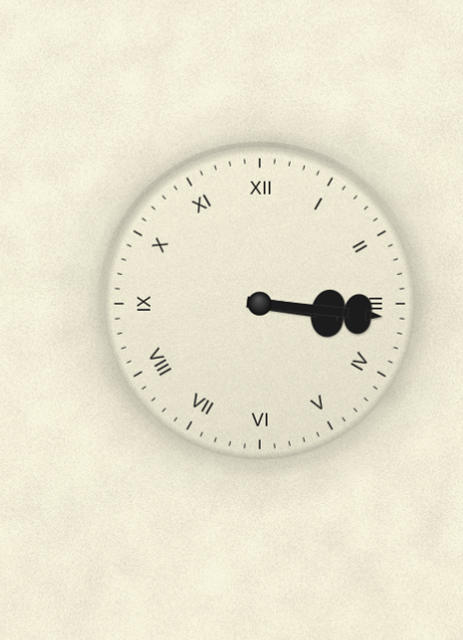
3:16
